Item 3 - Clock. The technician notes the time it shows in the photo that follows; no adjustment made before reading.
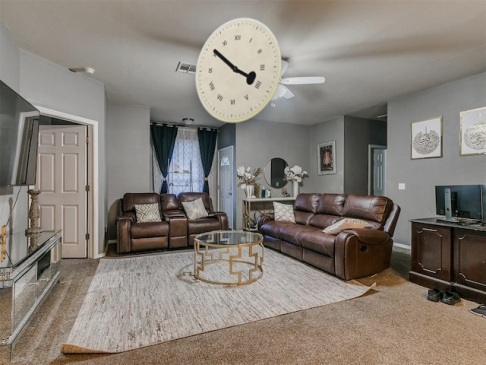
3:51
